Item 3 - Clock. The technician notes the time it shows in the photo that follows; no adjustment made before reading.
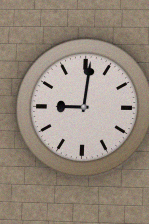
9:01
